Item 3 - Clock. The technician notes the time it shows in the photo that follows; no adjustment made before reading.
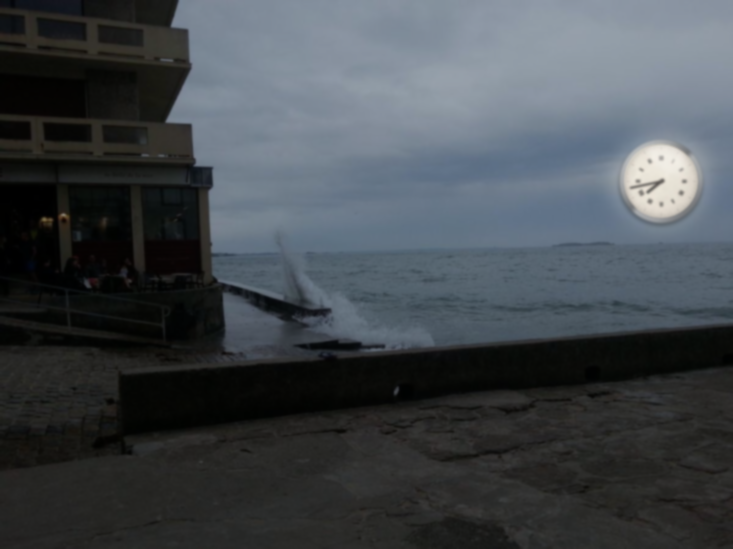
7:43
